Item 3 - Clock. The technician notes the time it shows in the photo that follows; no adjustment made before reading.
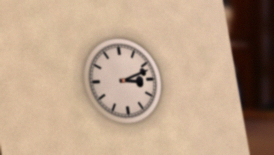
3:12
